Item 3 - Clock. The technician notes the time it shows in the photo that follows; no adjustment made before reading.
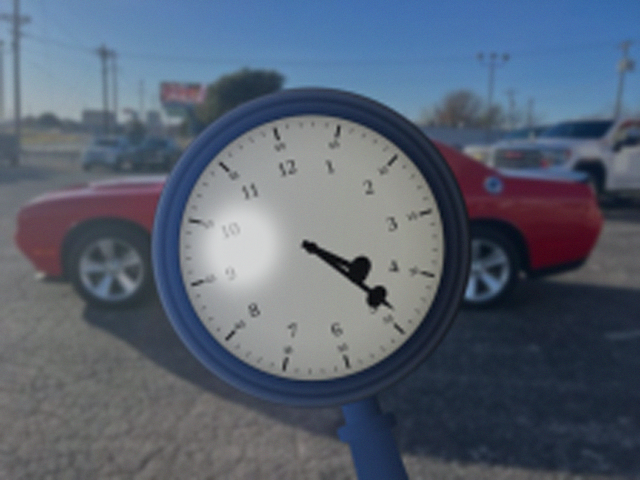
4:24
